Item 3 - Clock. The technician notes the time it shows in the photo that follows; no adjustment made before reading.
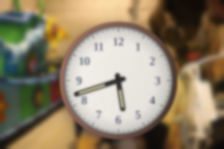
5:42
